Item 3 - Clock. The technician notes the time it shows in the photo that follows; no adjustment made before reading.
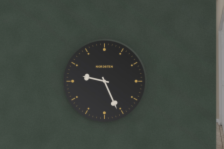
9:26
